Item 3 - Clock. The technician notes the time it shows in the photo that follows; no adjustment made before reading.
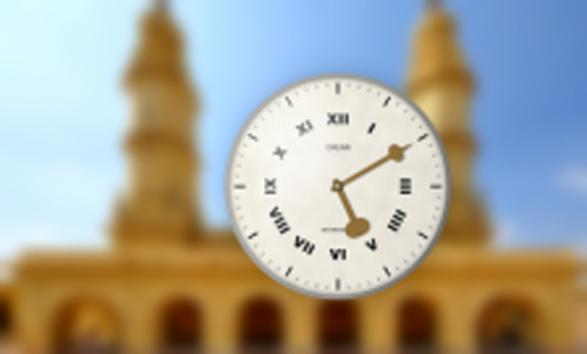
5:10
